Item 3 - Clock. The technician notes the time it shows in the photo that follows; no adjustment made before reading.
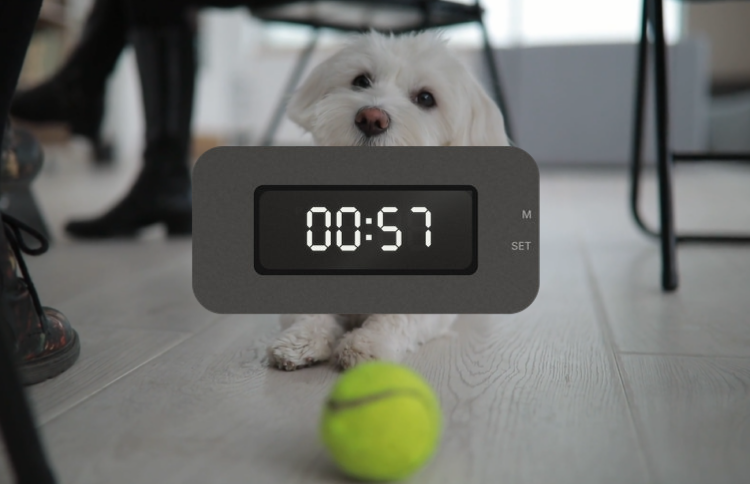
0:57
